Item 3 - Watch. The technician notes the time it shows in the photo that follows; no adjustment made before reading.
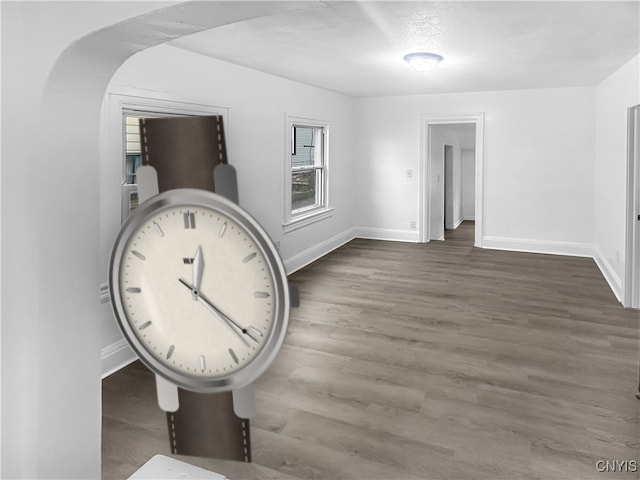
12:22:21
